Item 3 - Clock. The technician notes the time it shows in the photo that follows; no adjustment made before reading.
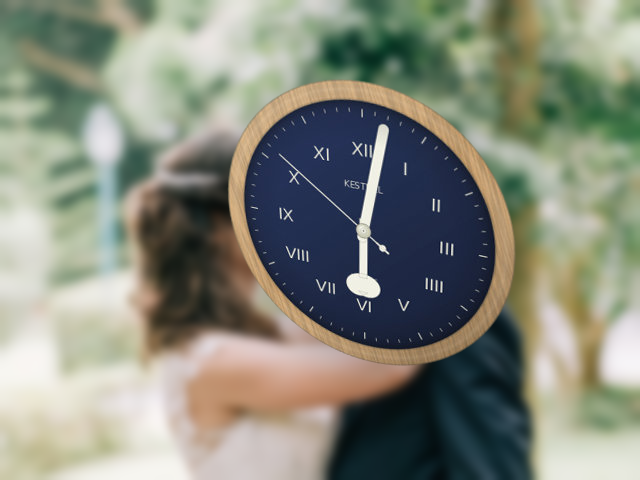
6:01:51
